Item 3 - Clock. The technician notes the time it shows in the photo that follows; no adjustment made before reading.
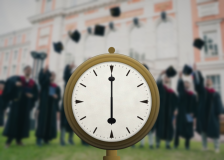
6:00
